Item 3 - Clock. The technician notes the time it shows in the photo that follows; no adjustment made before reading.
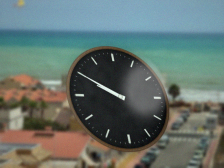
9:50
